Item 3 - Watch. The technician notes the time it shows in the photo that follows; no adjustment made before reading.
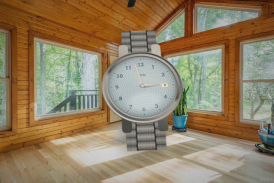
2:58
